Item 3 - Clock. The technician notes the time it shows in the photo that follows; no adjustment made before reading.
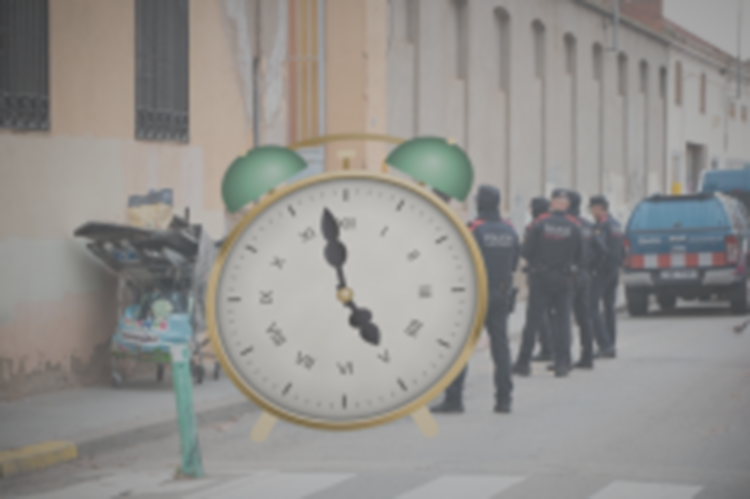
4:58
